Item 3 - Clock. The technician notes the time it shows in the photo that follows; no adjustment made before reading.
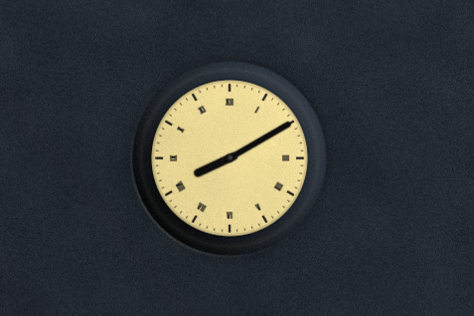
8:10
